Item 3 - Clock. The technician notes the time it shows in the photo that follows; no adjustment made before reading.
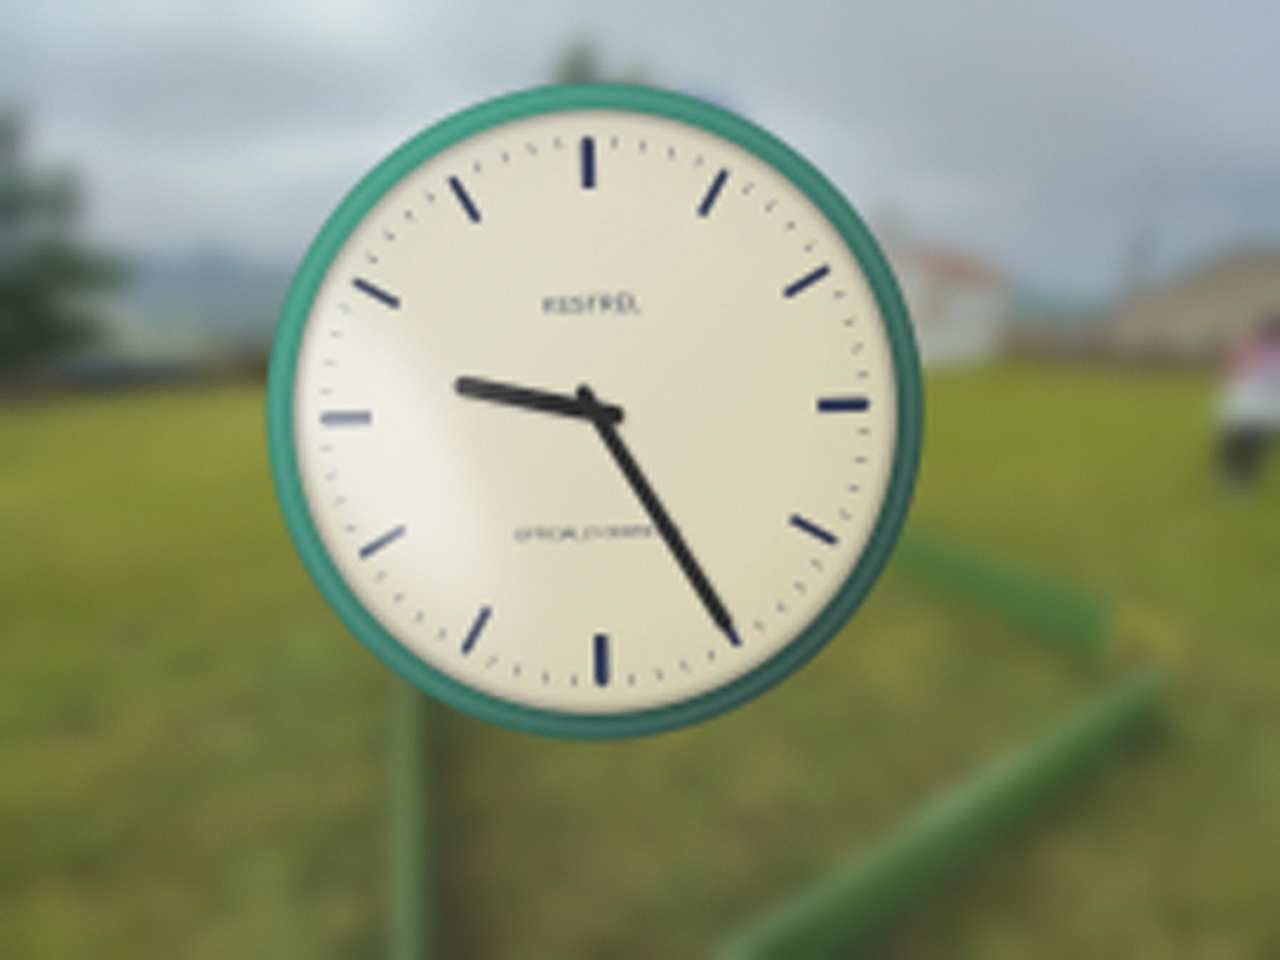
9:25
